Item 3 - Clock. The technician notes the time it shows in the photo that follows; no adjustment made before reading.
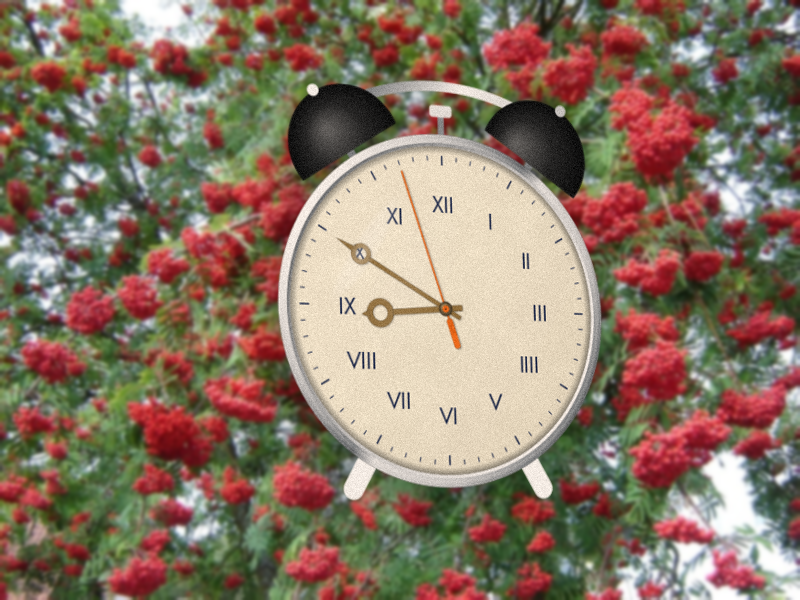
8:49:57
